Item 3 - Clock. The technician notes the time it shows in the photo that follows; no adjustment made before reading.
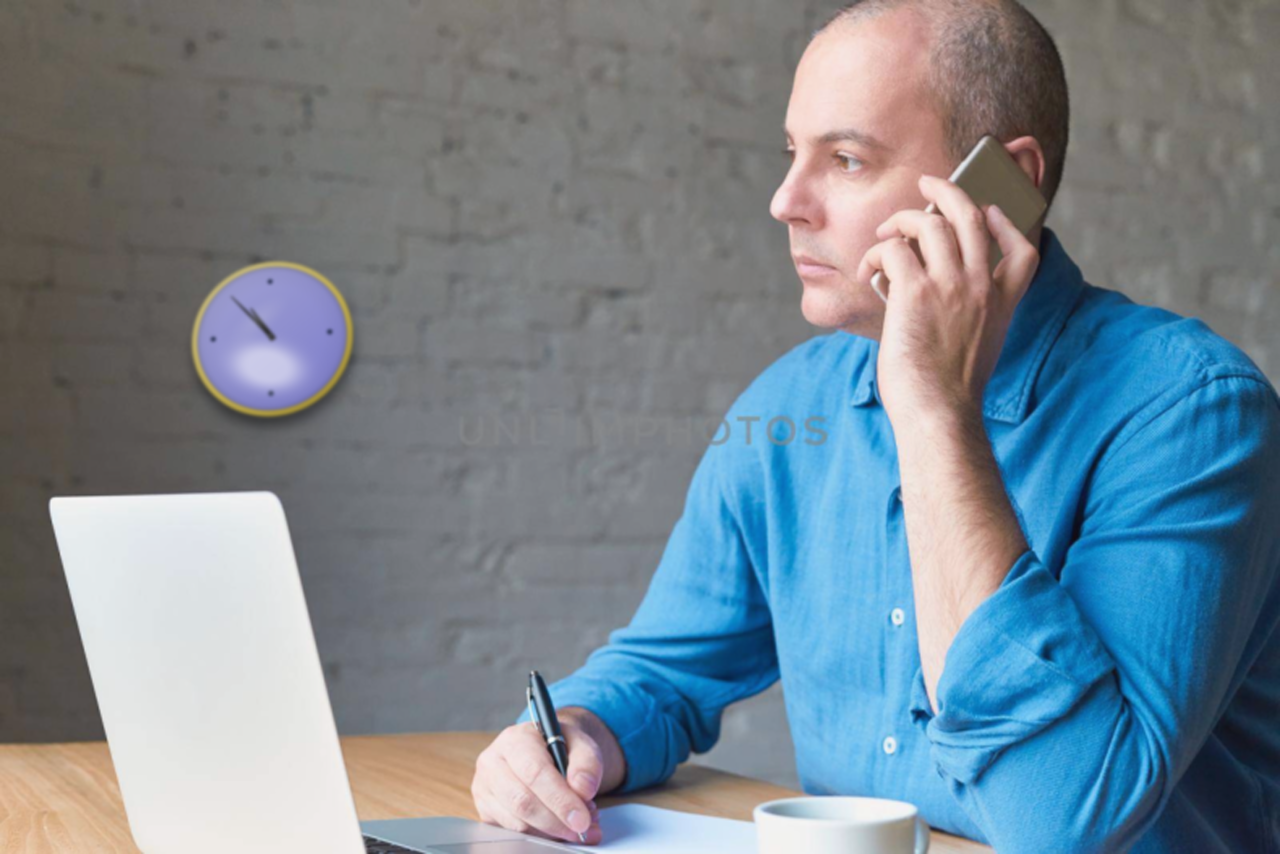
10:53
